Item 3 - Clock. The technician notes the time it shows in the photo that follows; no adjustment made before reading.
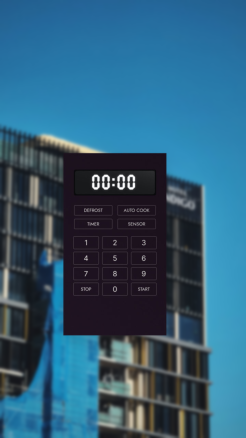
0:00
